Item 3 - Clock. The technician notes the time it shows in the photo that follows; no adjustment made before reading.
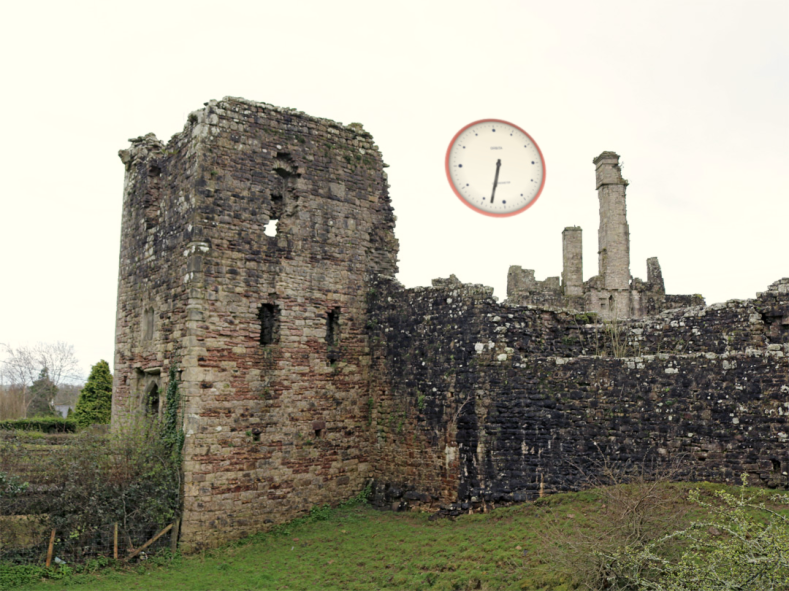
6:33
